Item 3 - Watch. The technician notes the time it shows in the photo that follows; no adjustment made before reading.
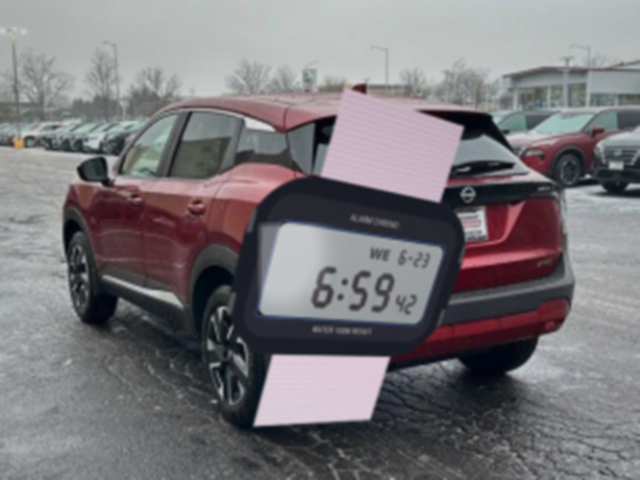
6:59:42
